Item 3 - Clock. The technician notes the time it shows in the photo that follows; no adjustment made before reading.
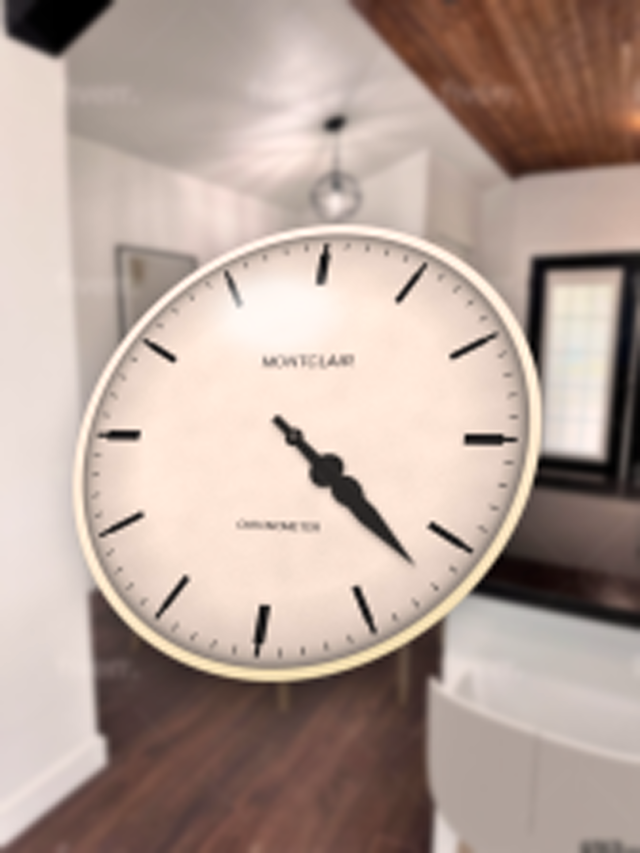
4:22
